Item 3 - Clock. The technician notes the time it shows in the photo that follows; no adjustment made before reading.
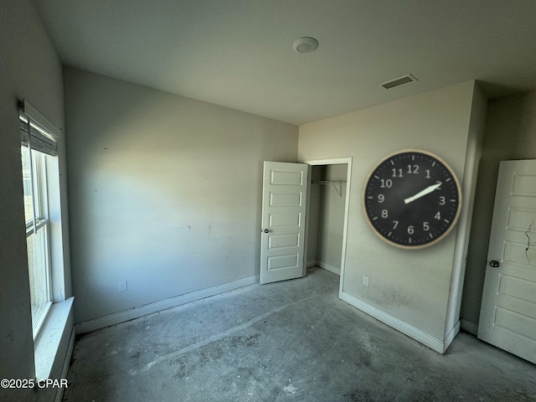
2:10
